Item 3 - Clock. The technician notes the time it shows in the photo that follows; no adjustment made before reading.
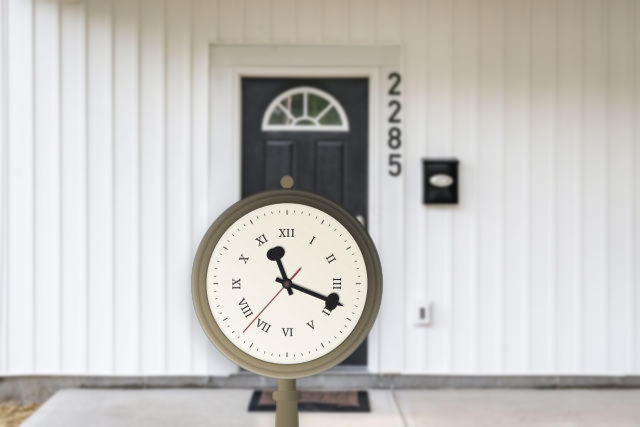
11:18:37
